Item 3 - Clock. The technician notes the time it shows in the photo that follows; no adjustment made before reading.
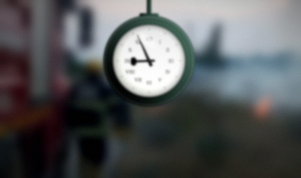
8:56
